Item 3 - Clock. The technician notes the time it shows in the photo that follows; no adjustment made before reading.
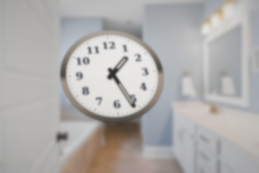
1:26
